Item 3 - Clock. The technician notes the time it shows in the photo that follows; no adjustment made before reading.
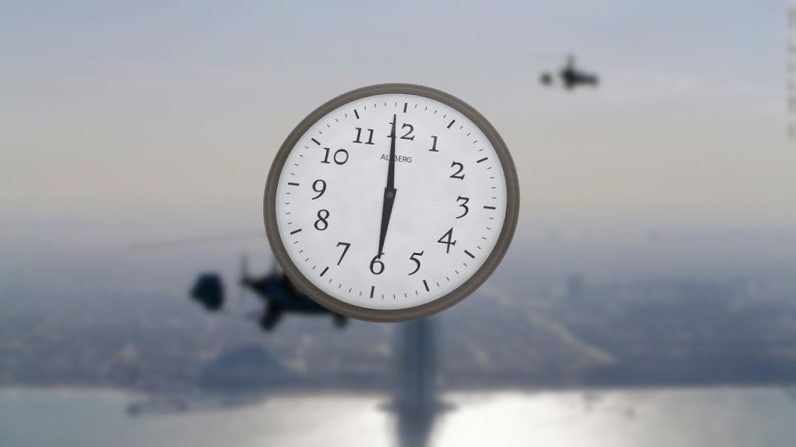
5:59
